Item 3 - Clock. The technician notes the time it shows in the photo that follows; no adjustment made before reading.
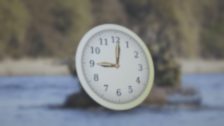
9:01
